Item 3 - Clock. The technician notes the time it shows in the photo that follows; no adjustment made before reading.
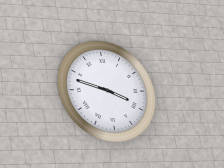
3:48
